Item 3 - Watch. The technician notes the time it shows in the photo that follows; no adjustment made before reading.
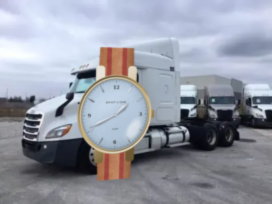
1:41
